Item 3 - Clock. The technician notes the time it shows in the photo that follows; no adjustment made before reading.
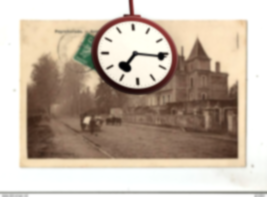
7:16
